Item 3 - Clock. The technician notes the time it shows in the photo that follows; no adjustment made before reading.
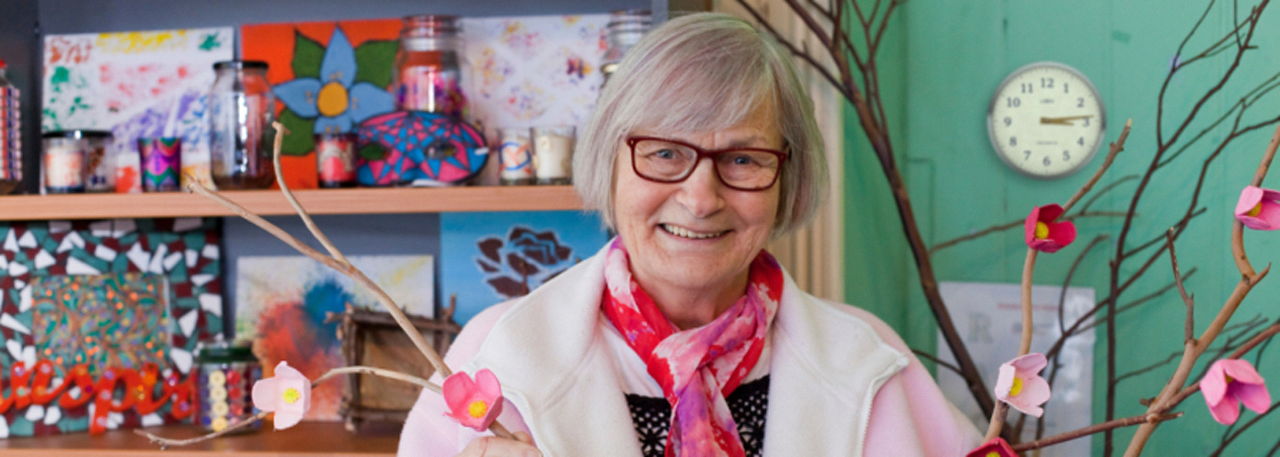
3:14
